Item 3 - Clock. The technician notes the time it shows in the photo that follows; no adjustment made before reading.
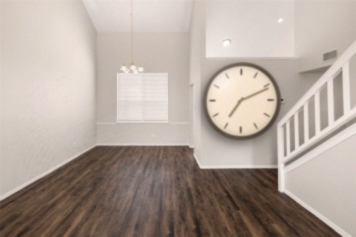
7:11
